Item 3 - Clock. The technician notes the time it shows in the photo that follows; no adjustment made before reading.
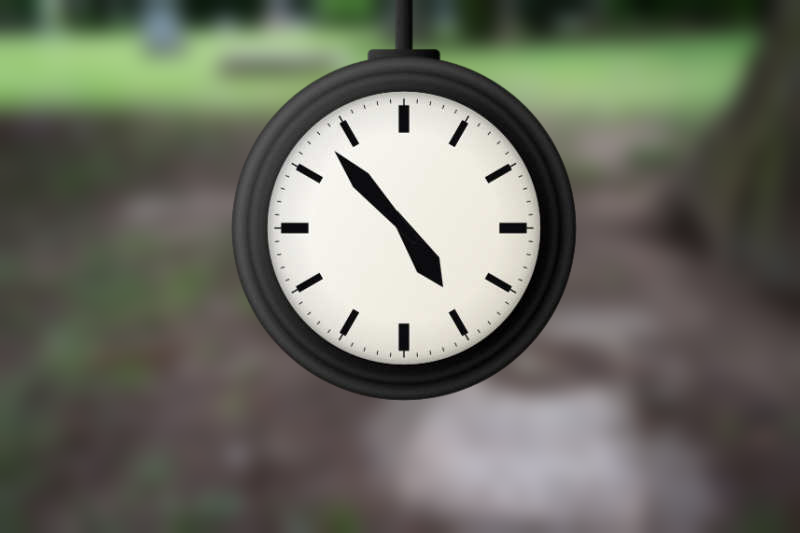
4:53
